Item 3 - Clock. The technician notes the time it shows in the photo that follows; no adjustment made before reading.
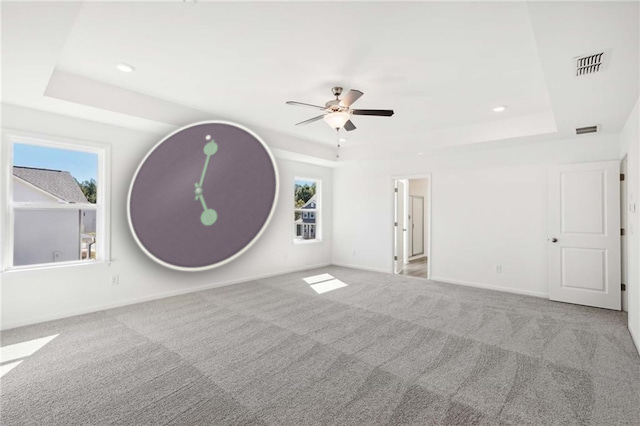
5:01
